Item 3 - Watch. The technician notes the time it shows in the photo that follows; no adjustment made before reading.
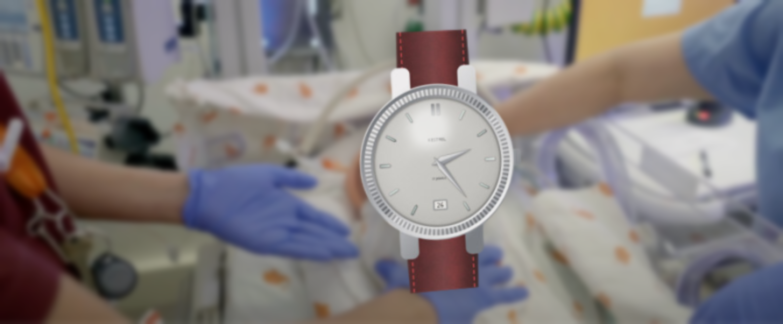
2:24
